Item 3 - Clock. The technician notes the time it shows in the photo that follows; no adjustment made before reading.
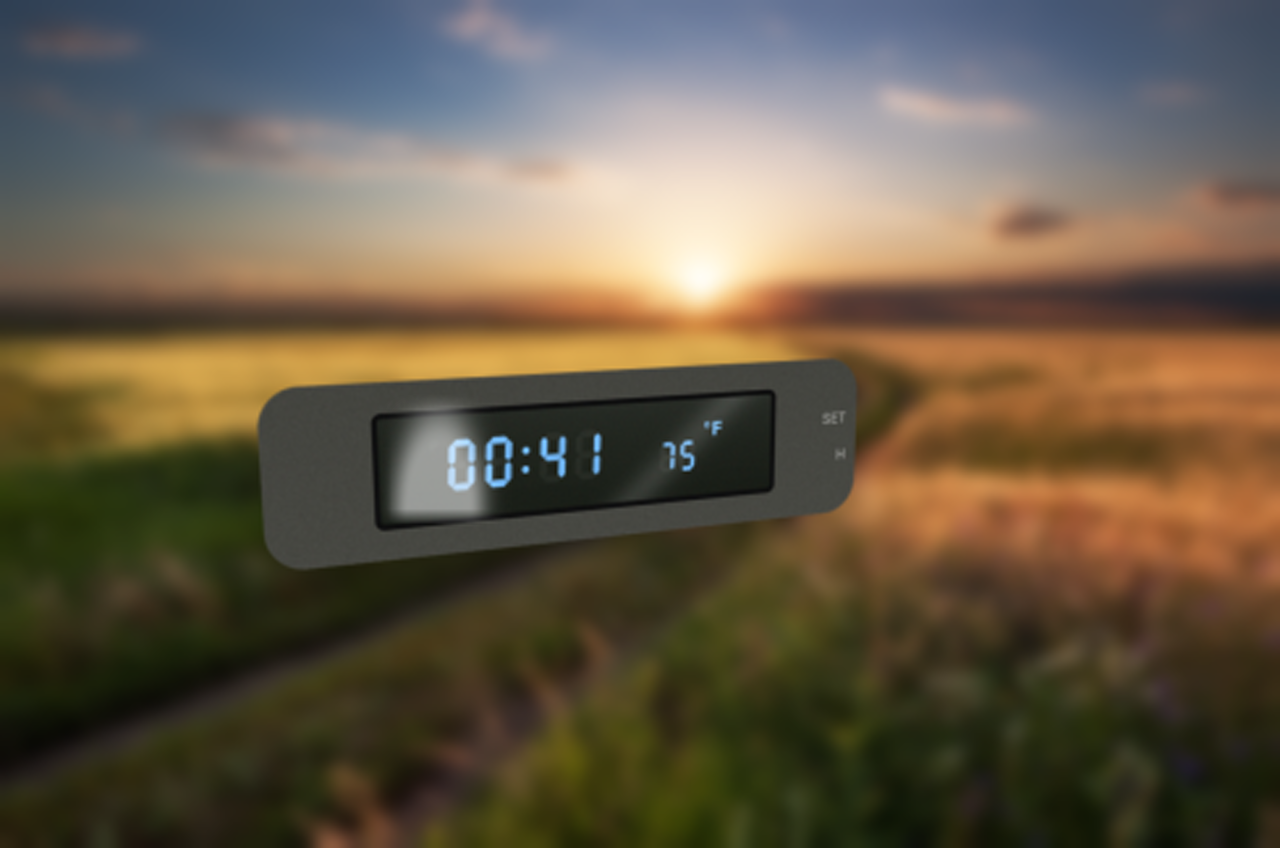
0:41
